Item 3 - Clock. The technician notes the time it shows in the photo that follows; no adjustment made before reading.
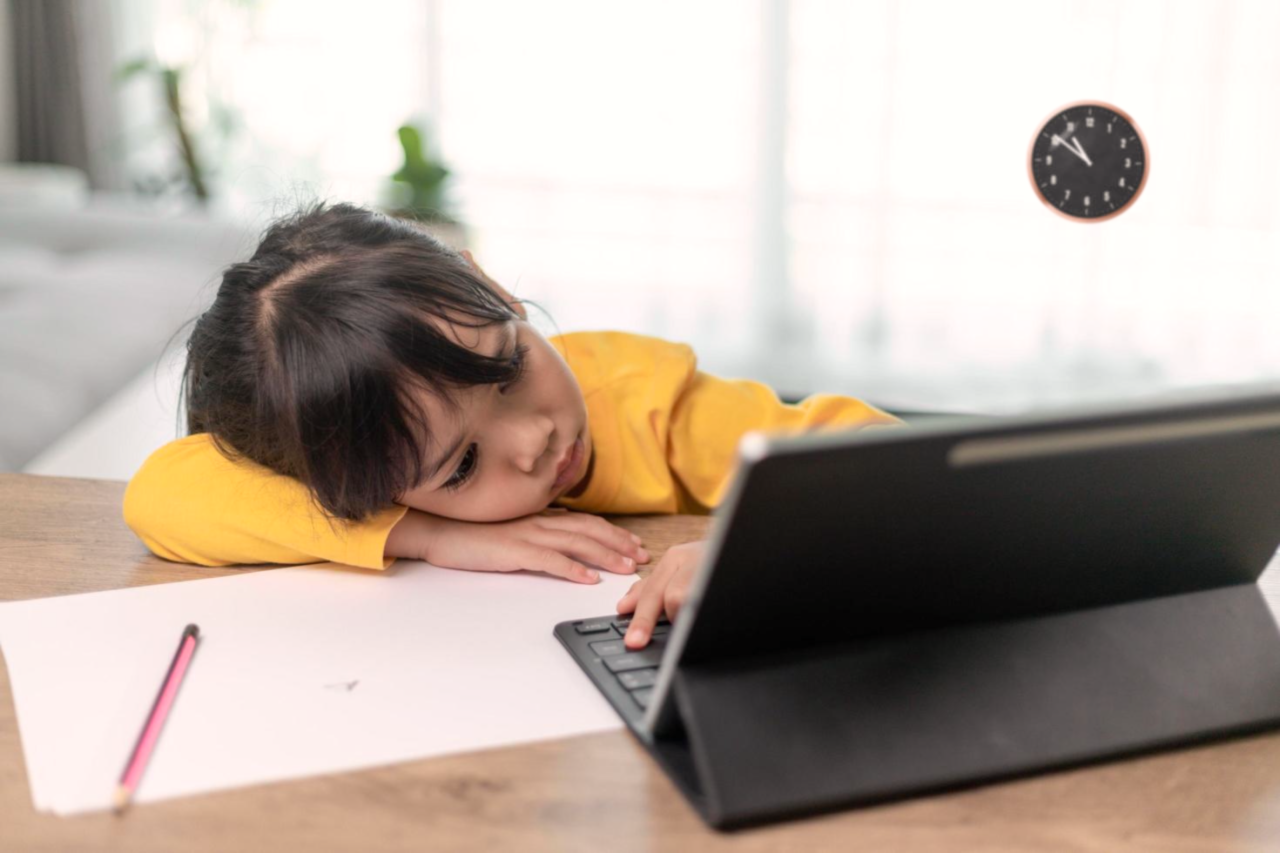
10:51
